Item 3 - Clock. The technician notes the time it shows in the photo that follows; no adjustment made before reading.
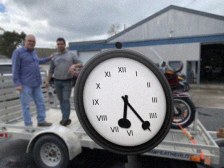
6:24
